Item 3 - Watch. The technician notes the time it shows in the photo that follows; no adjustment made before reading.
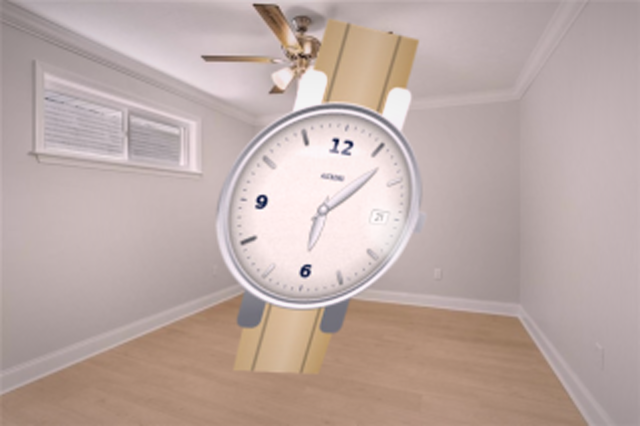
6:07
